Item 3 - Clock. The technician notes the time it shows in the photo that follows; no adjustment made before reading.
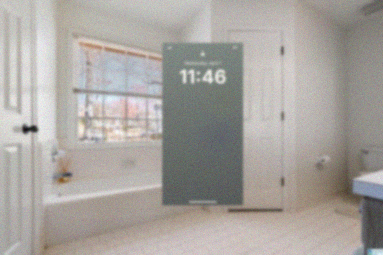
11:46
